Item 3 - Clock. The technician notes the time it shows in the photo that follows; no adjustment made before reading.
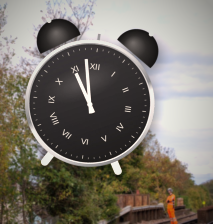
10:58
